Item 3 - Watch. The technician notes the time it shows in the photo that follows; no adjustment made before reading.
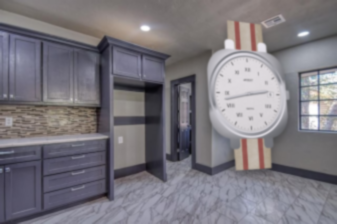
2:43
